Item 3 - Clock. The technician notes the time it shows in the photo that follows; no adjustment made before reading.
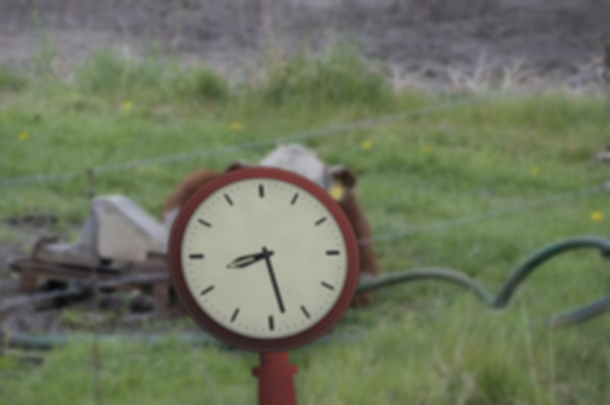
8:28
